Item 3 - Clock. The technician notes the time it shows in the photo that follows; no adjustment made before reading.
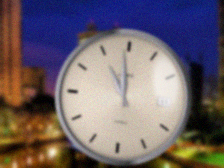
10:59
